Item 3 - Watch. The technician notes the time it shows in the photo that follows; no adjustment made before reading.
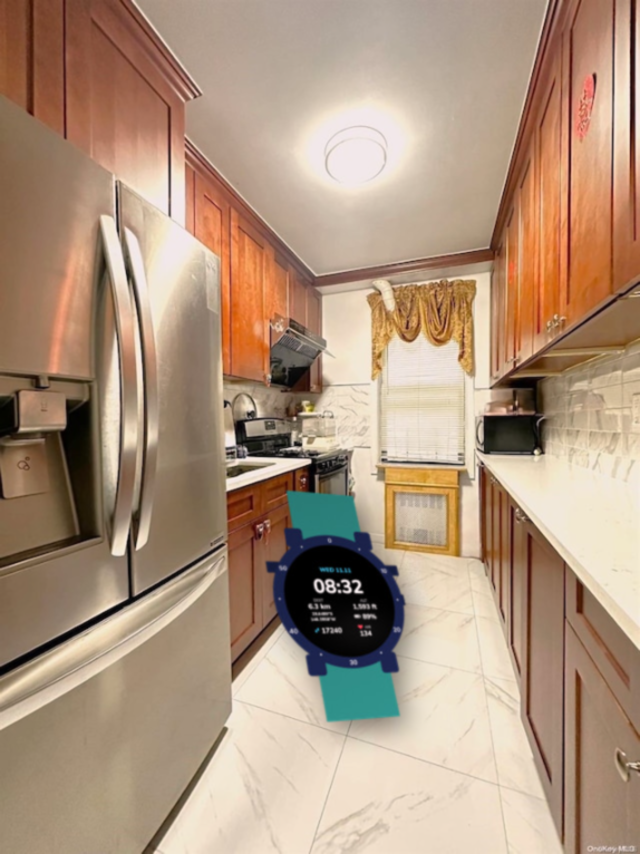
8:32
